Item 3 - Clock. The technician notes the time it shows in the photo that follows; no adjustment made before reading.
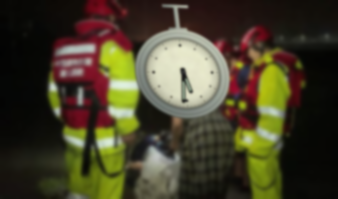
5:31
